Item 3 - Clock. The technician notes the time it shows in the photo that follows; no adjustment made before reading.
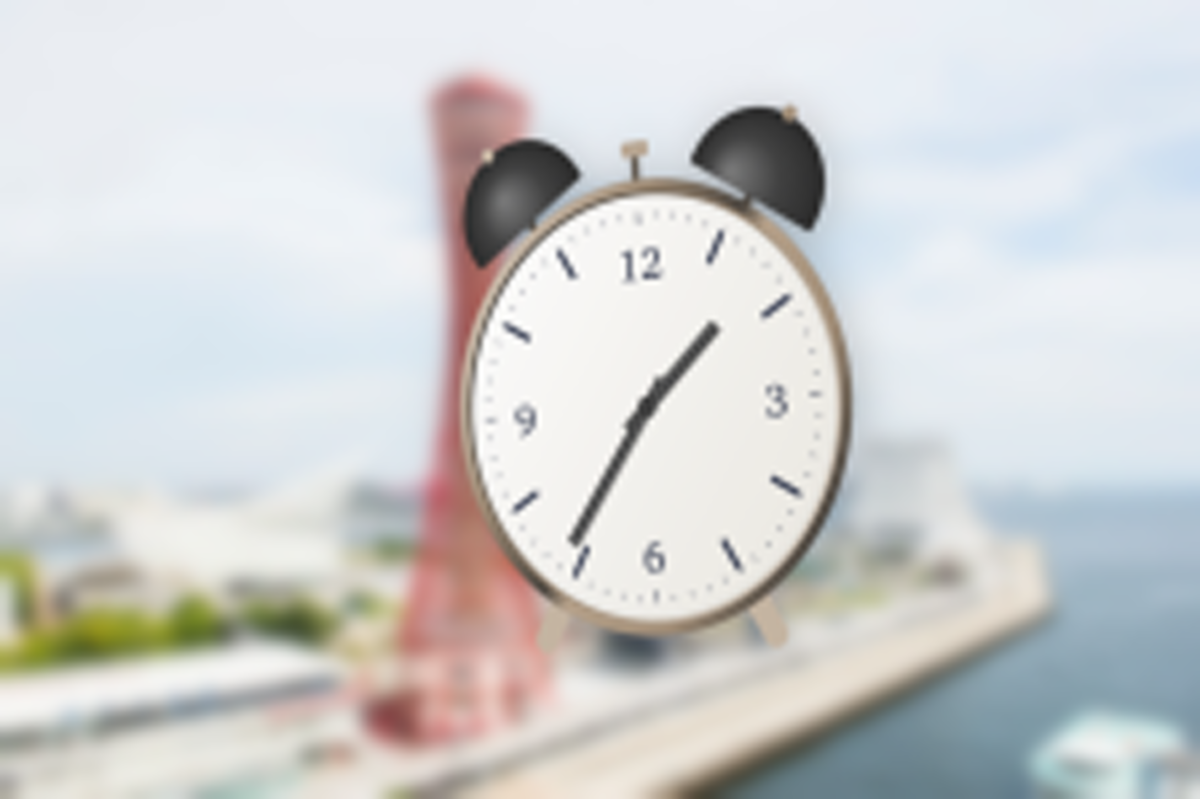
1:36
